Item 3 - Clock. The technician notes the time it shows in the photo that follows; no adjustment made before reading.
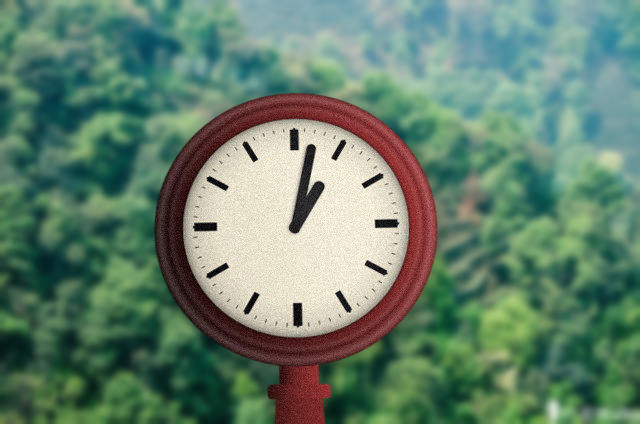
1:02
